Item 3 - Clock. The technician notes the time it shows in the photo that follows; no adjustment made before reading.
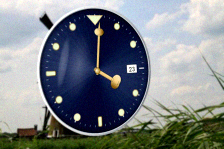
4:01
